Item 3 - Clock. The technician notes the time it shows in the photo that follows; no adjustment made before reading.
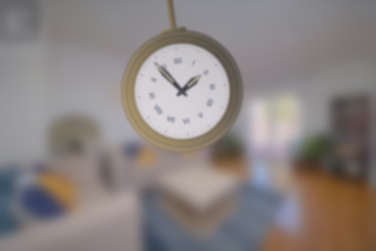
1:54
